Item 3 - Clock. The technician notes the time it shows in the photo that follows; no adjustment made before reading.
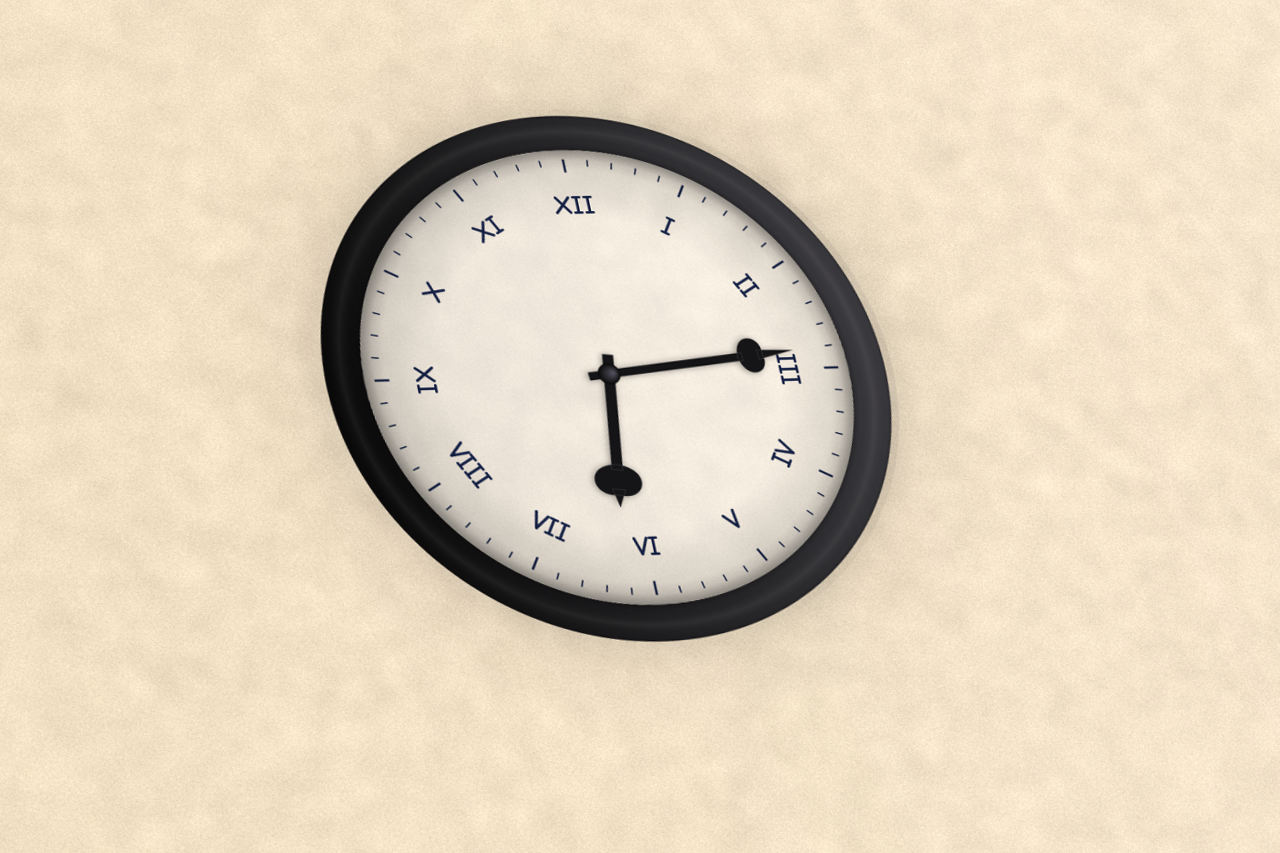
6:14
